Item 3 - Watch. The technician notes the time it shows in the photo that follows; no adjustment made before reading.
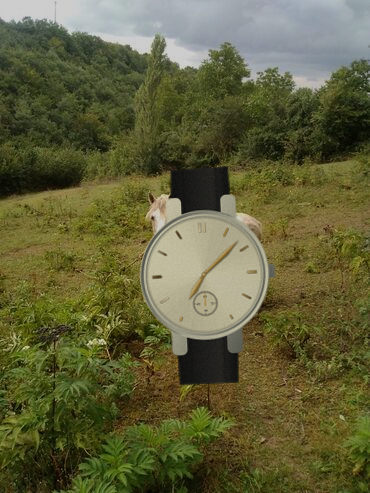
7:08
